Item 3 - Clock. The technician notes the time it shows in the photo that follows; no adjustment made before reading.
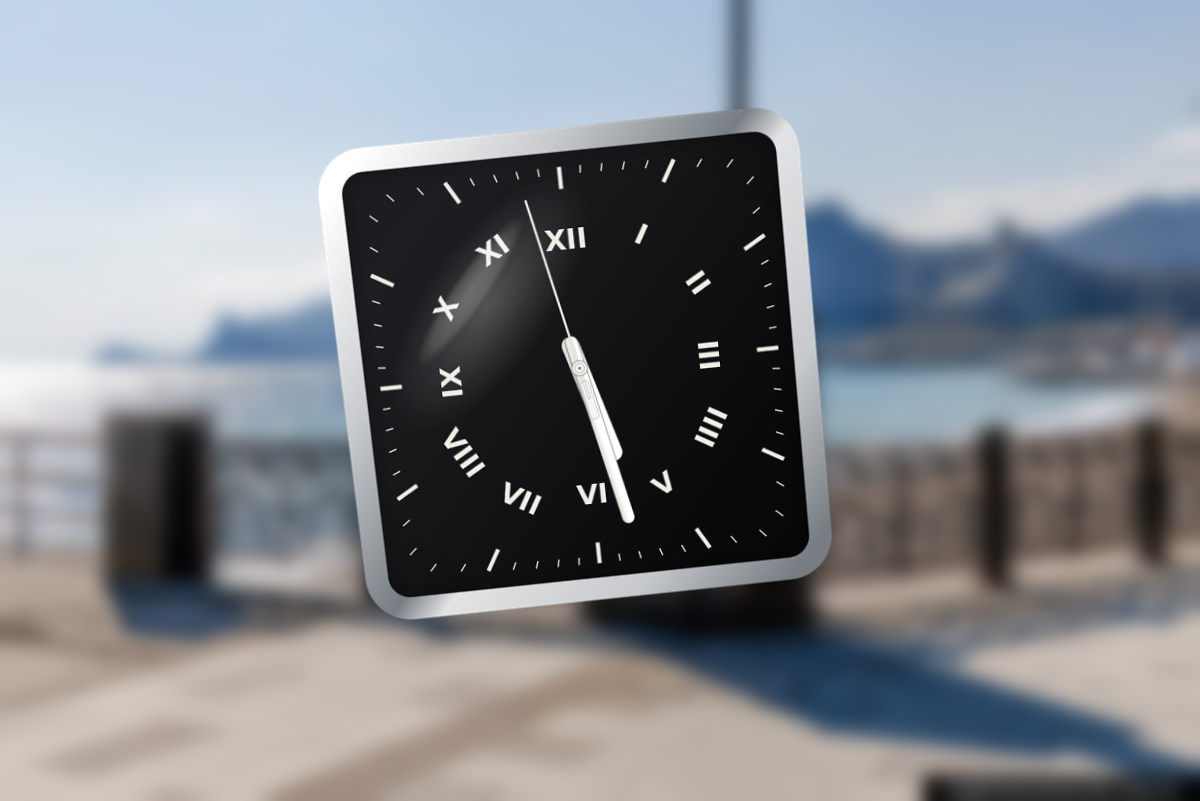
5:27:58
